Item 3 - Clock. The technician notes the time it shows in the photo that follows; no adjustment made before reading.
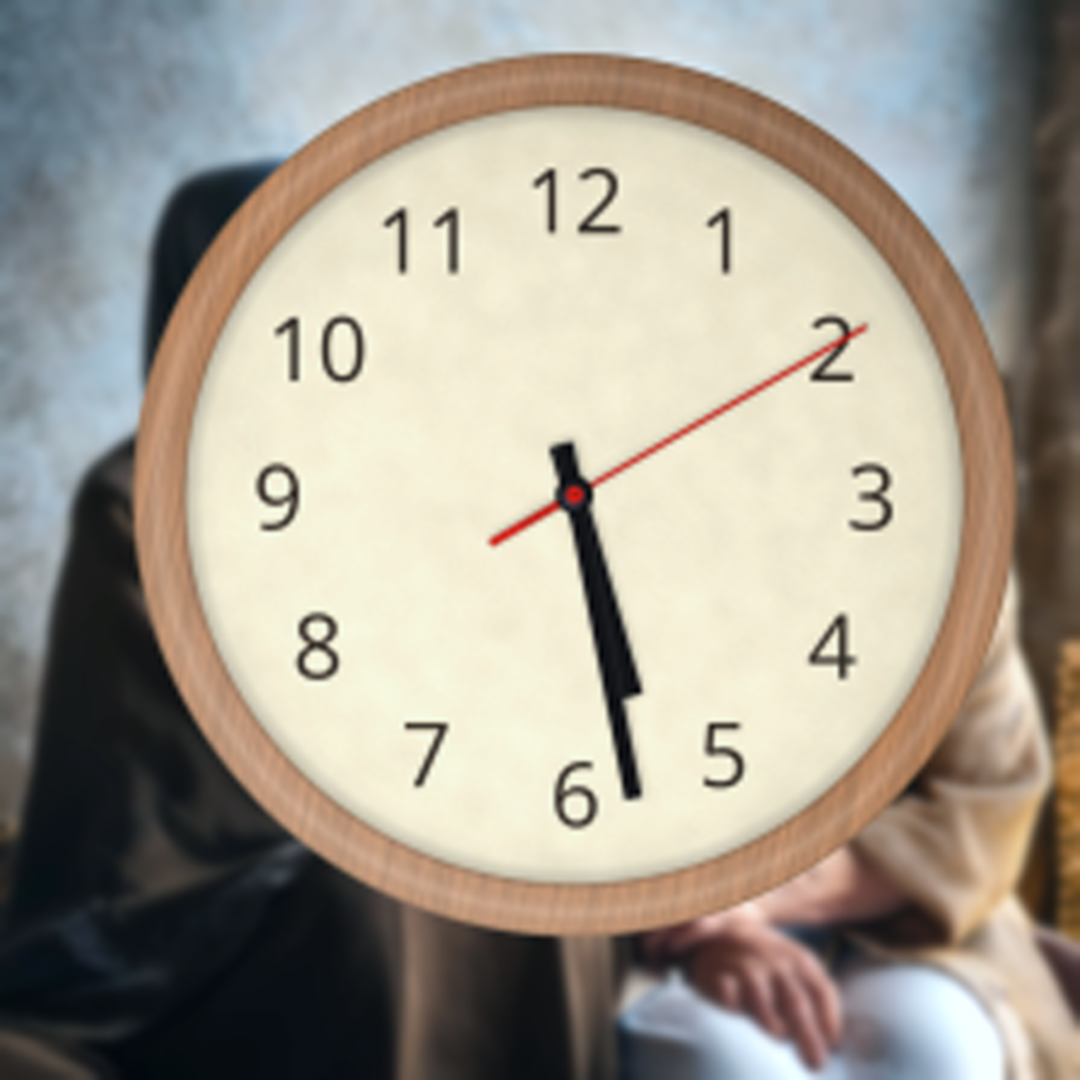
5:28:10
